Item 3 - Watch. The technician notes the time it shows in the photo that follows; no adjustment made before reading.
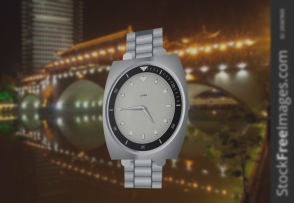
4:45
